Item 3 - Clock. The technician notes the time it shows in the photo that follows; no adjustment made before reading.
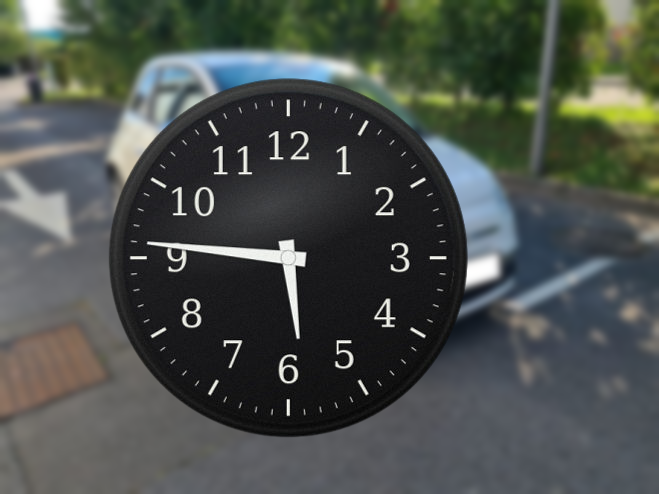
5:46
